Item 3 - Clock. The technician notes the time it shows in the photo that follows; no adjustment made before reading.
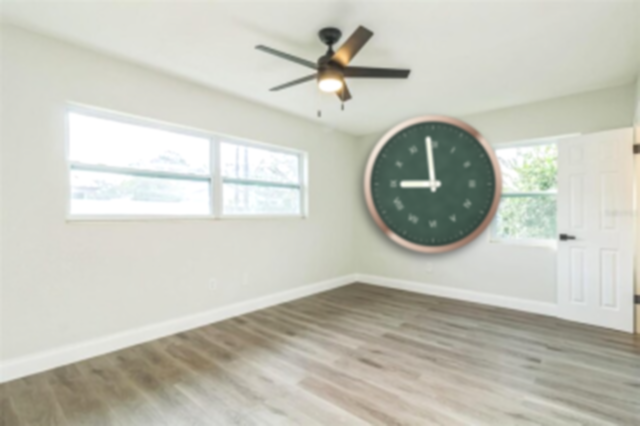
8:59
